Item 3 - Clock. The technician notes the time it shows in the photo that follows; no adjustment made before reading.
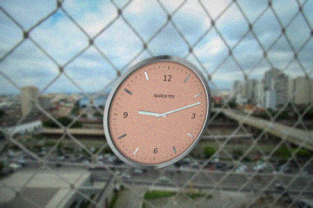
9:12
